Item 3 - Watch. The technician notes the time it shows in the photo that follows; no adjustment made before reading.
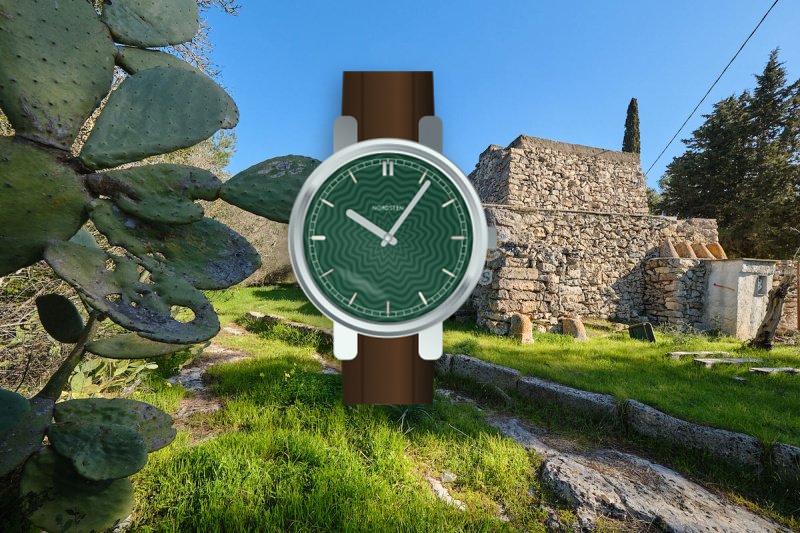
10:06
